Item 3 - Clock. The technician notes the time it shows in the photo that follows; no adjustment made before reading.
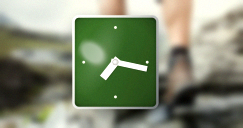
7:17
